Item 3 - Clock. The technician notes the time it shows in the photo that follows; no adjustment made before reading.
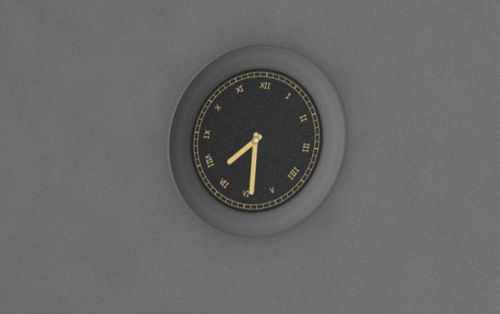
7:29
